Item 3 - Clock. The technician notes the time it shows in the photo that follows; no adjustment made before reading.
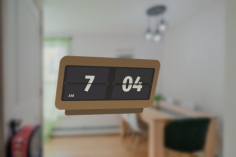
7:04
